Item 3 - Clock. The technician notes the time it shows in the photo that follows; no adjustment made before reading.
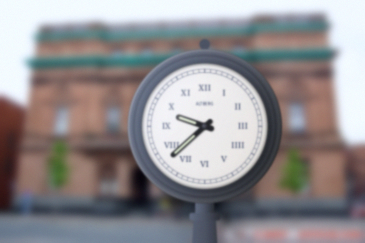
9:38
